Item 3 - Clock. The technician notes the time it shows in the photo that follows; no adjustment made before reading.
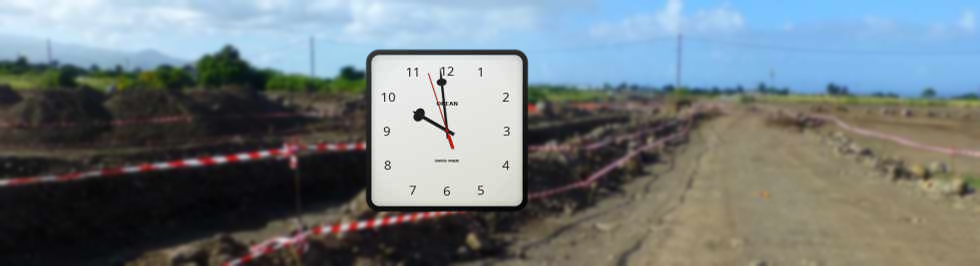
9:58:57
